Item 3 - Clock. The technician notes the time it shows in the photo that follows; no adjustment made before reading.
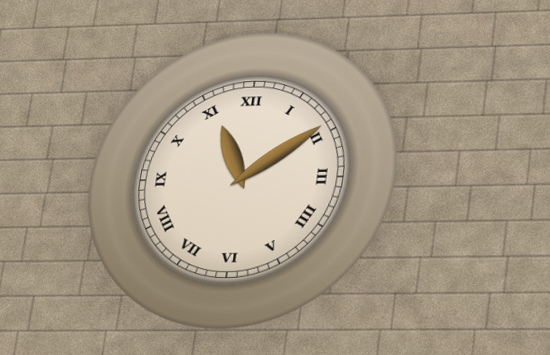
11:09
